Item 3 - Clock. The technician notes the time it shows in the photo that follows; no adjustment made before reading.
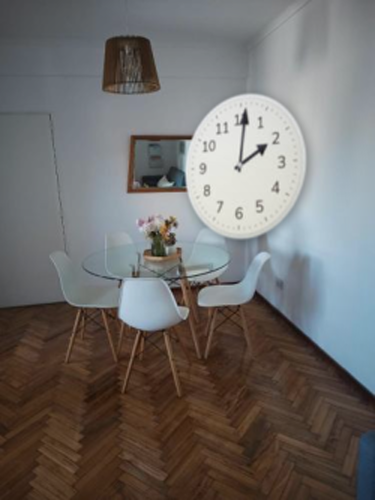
2:01
